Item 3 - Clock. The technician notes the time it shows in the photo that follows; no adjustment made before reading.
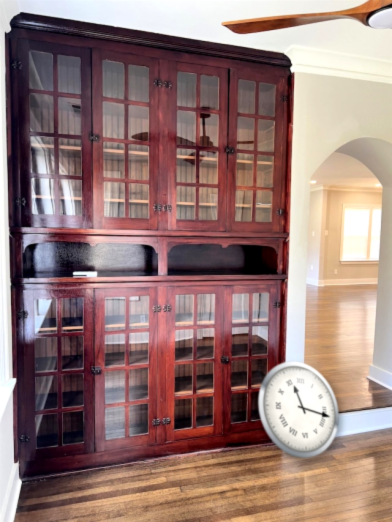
11:17
